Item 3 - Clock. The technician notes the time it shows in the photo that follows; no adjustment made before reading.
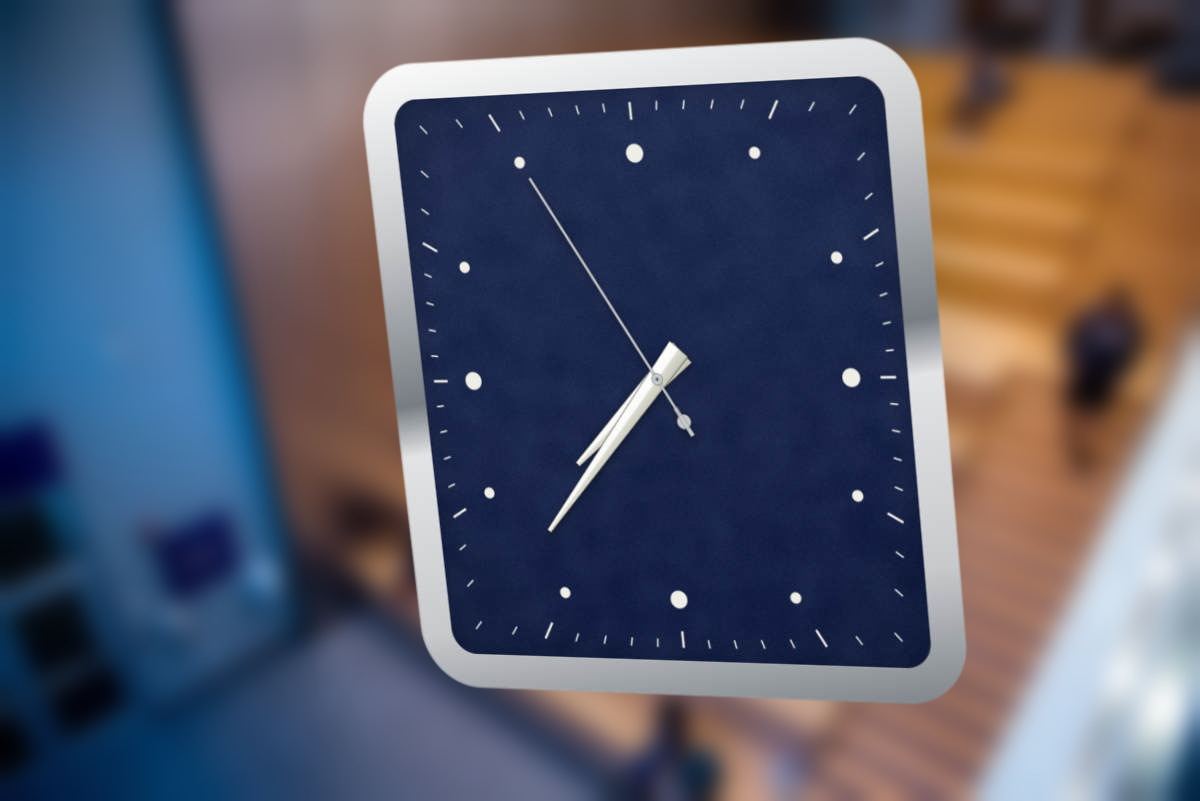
7:36:55
